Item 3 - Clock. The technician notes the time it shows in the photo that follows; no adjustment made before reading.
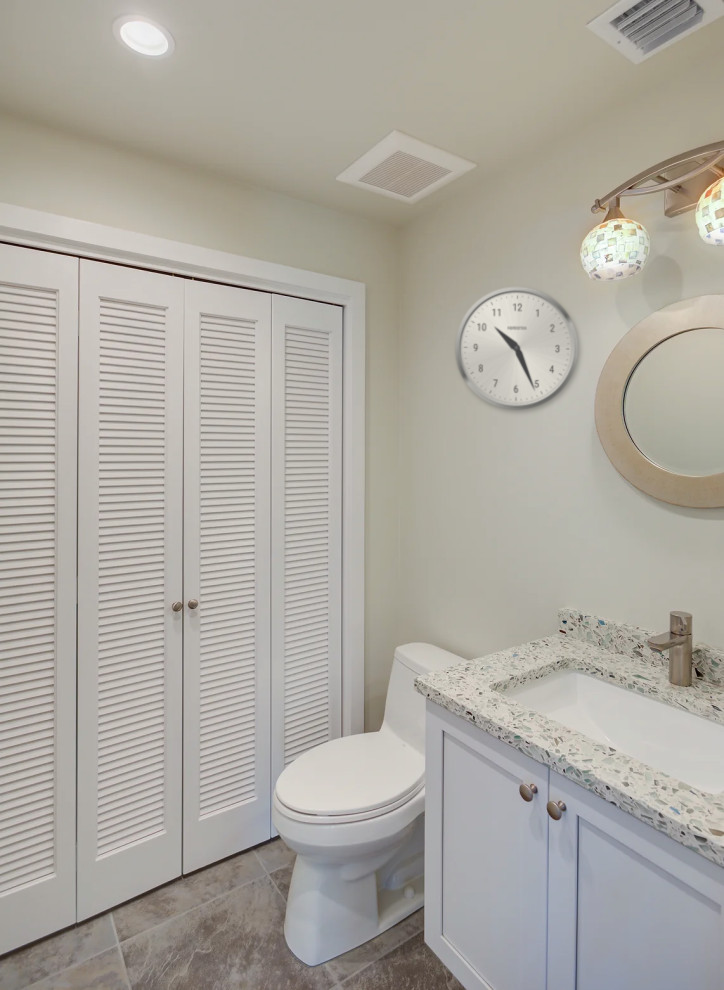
10:26
